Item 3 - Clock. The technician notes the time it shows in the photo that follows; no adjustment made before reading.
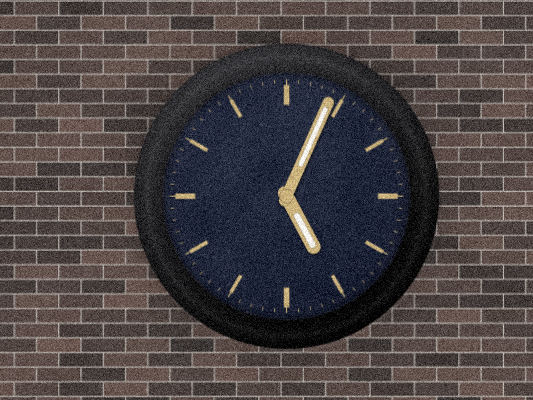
5:04
